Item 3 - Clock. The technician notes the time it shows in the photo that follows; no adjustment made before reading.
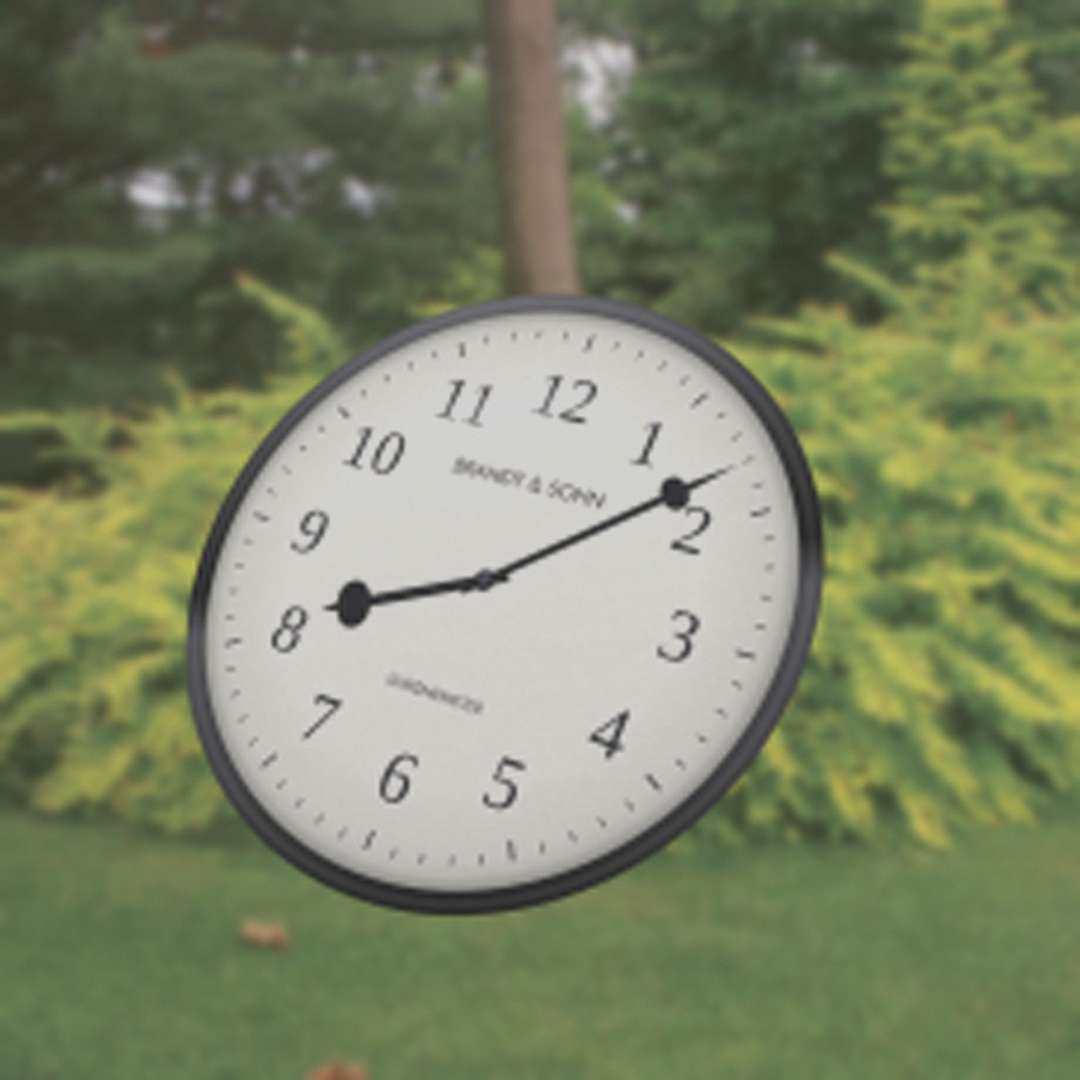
8:08
